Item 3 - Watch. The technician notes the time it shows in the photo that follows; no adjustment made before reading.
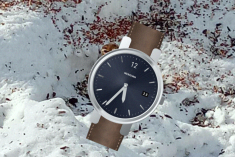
5:34
